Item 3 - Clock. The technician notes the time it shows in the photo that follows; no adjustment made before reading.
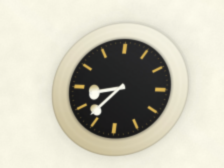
8:37
